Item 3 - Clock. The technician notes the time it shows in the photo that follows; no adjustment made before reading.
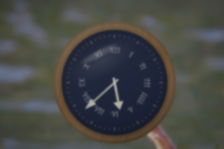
5:38
